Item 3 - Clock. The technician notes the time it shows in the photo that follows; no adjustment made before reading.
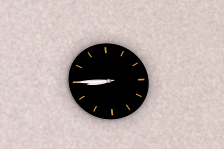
8:45
